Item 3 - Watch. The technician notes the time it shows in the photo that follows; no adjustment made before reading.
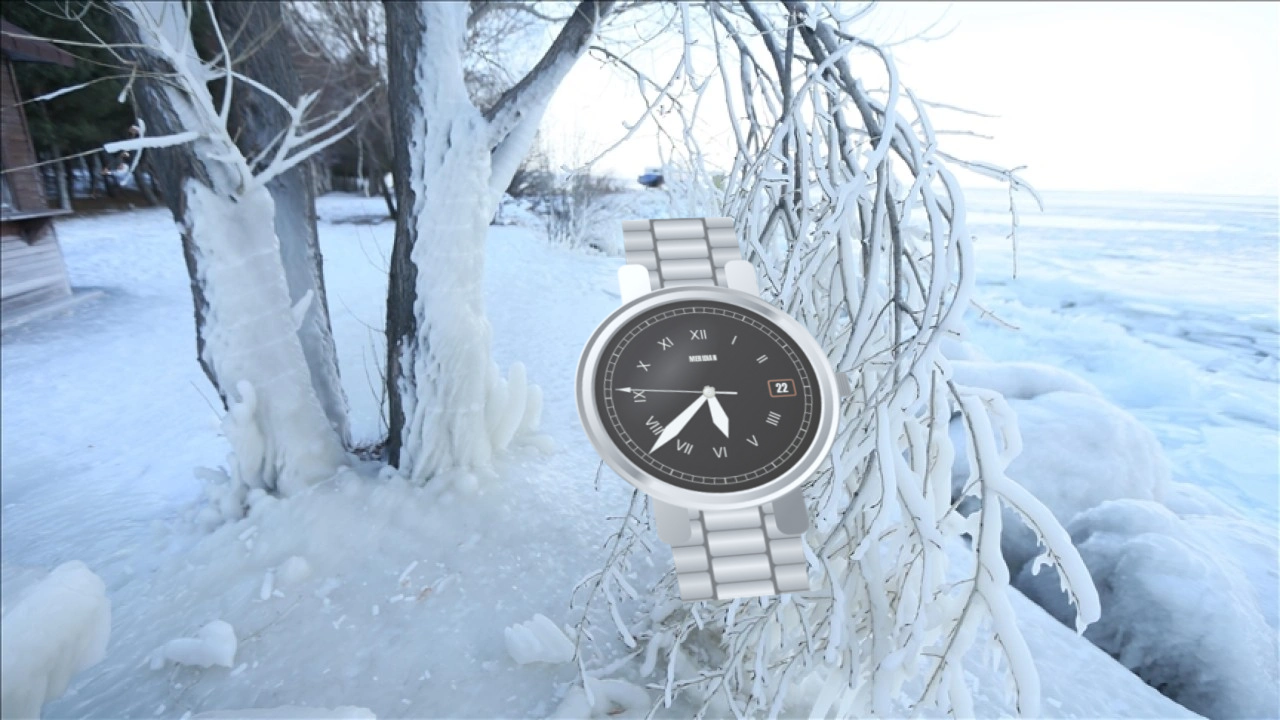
5:37:46
